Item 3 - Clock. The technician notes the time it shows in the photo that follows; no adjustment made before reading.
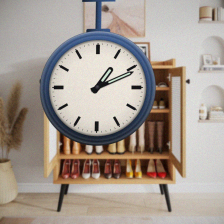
1:11
